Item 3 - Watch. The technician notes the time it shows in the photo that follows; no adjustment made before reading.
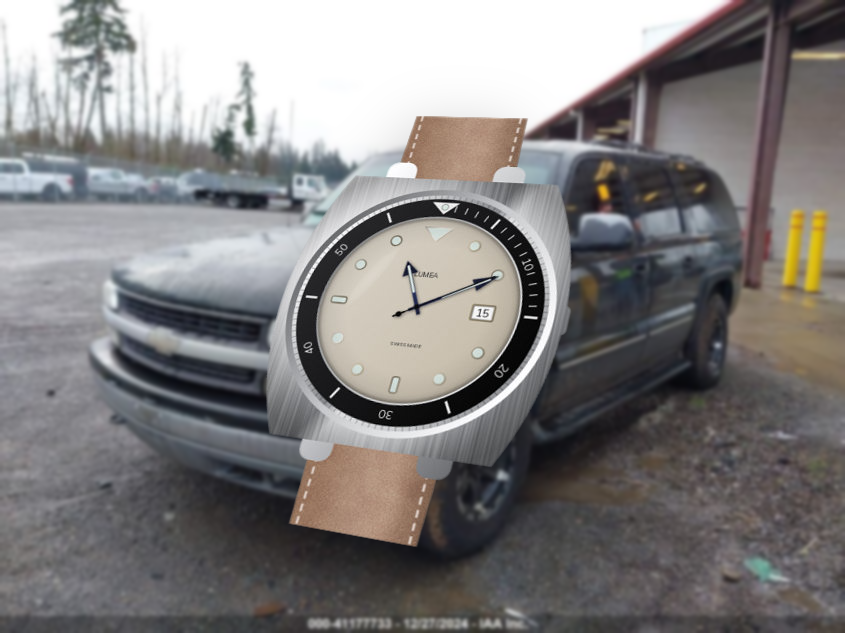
11:10:10
